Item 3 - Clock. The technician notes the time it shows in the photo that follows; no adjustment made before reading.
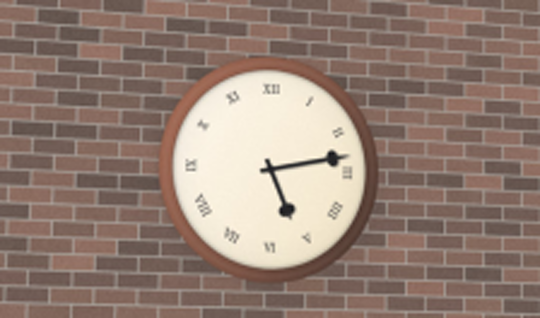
5:13
